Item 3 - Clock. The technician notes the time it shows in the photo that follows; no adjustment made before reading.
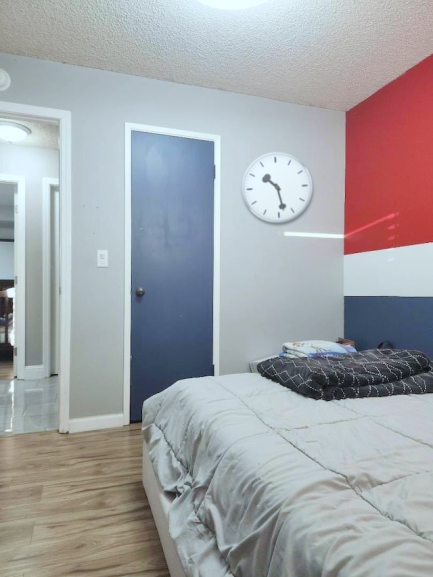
10:28
